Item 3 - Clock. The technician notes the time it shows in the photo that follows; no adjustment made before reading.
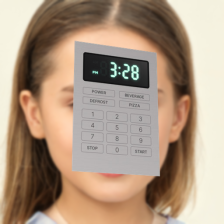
3:28
